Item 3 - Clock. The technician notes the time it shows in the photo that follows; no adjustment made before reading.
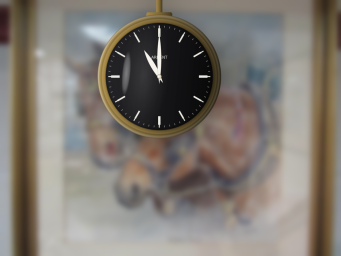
11:00
